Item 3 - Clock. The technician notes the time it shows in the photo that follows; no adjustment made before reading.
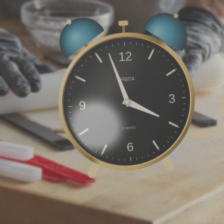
3:57
